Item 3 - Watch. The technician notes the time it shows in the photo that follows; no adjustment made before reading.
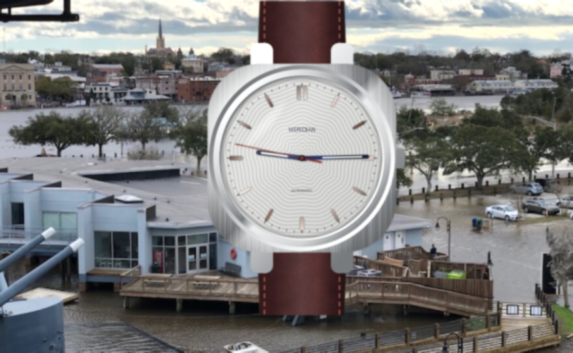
9:14:47
